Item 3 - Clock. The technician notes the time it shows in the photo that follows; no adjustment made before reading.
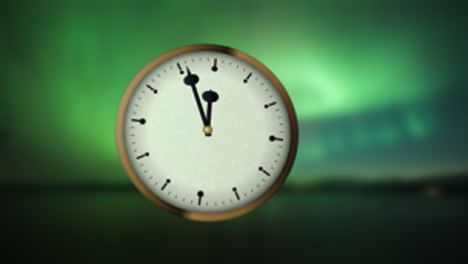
11:56
